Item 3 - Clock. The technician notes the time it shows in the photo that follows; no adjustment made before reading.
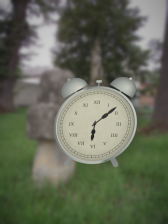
6:08
